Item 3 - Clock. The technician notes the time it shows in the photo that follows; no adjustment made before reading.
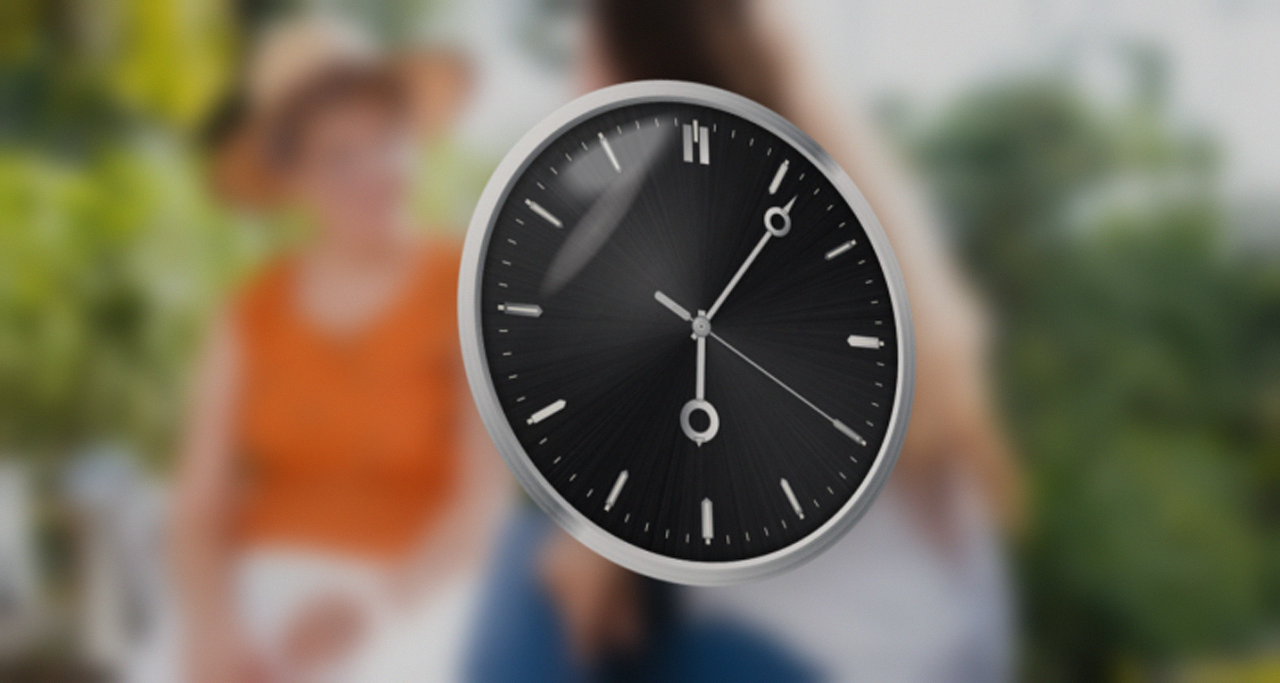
6:06:20
